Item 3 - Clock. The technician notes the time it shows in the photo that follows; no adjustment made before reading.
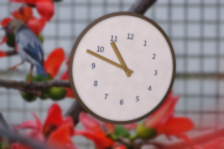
10:48
